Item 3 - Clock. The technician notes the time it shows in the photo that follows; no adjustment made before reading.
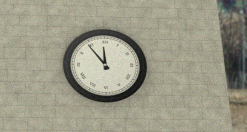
11:54
